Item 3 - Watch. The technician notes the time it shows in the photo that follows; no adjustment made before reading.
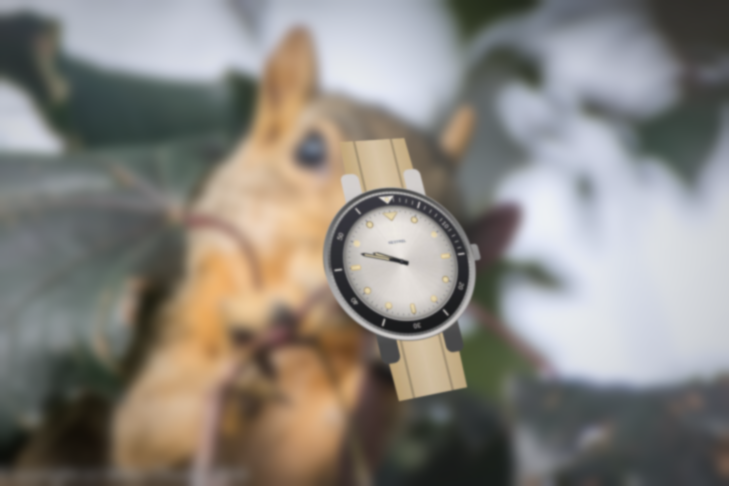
9:48
